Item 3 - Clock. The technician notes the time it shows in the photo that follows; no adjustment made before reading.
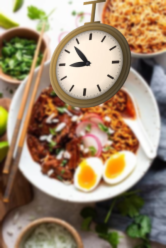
8:53
